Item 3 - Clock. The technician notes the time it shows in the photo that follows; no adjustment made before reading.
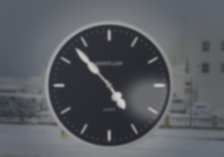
4:53
